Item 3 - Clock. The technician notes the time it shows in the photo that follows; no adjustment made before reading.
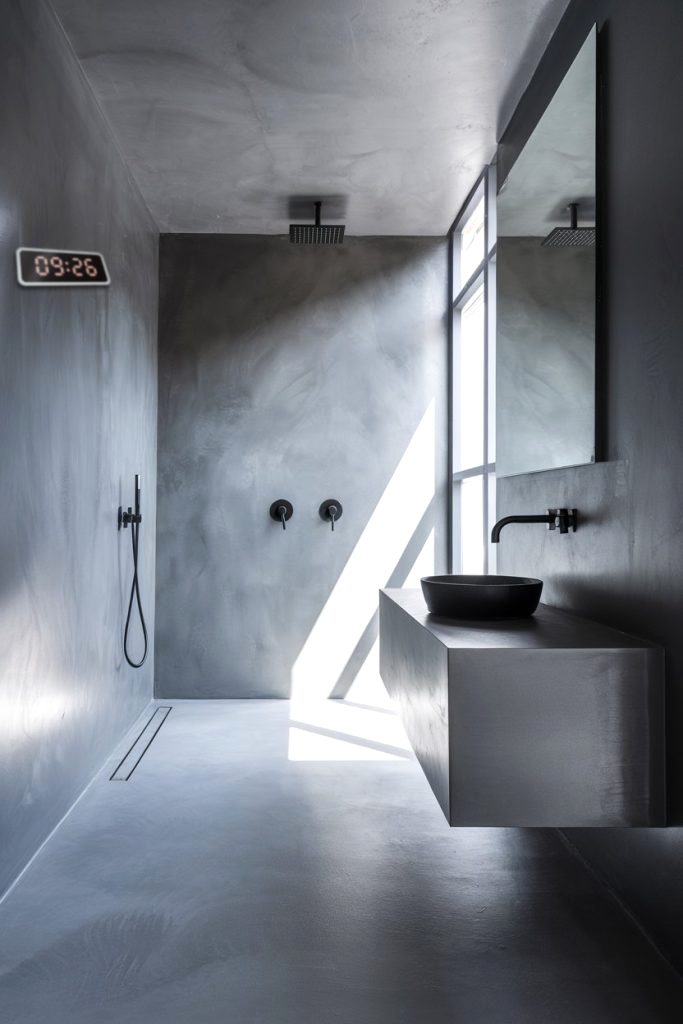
9:26
